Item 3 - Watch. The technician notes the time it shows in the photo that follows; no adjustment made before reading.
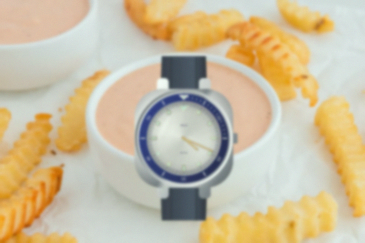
4:19
